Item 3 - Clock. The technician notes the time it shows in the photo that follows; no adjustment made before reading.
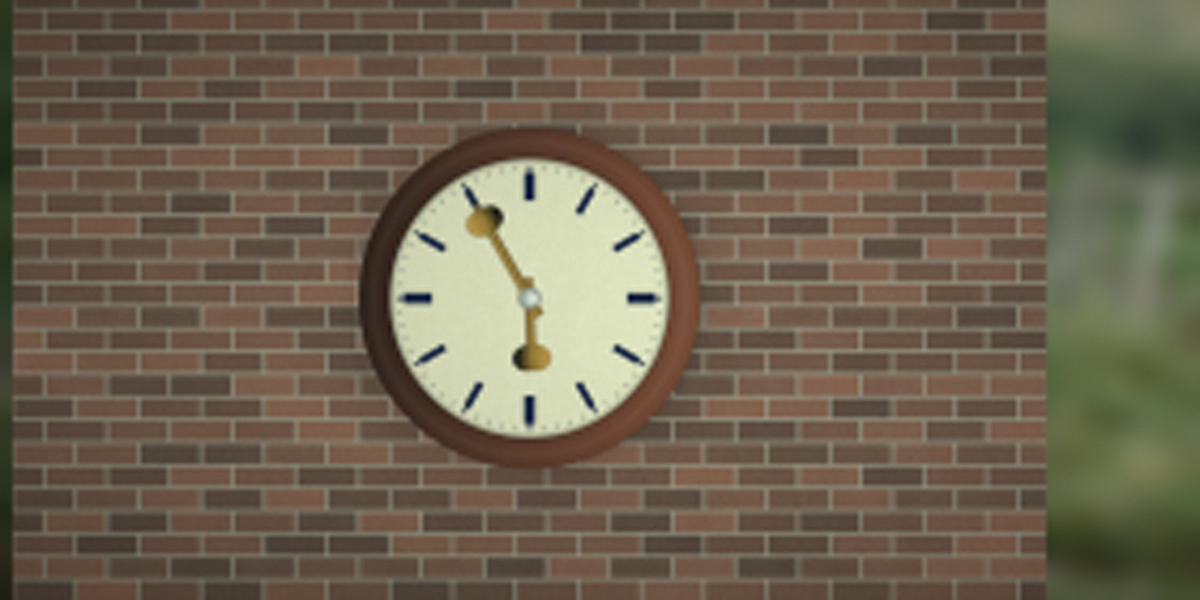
5:55
